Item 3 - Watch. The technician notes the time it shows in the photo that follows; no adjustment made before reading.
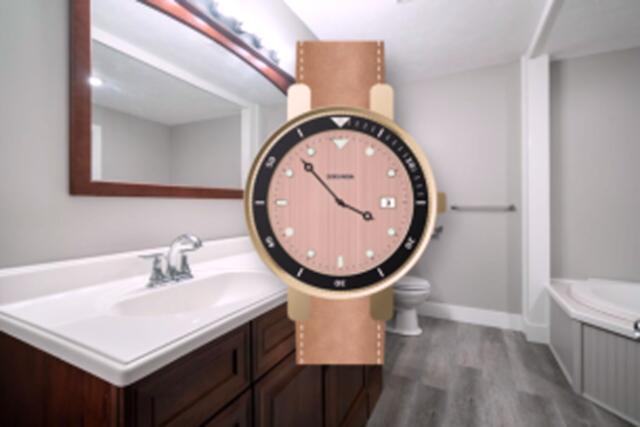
3:53
